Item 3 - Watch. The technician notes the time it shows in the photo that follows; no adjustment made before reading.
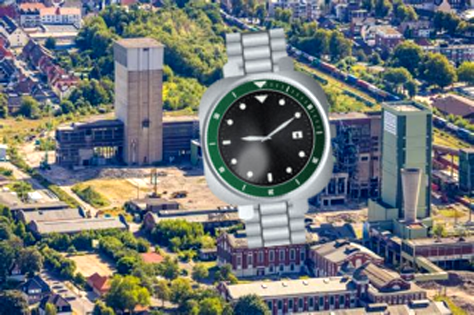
9:10
